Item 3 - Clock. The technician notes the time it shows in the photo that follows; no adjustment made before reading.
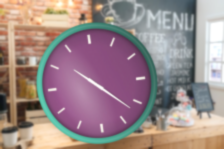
10:22
